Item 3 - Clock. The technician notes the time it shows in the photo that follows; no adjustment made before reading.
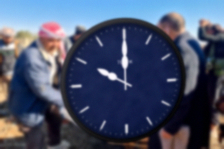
10:00
